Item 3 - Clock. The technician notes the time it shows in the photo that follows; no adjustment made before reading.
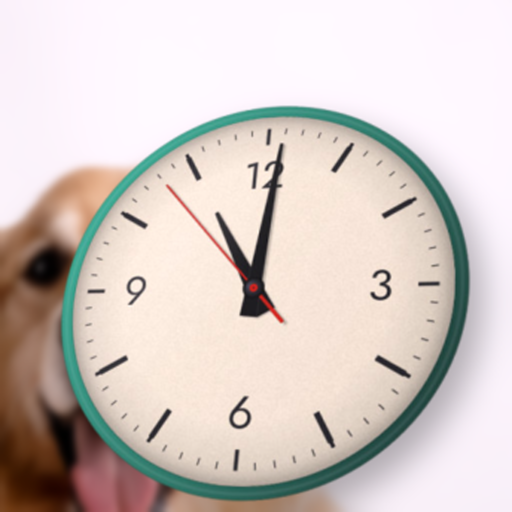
11:00:53
